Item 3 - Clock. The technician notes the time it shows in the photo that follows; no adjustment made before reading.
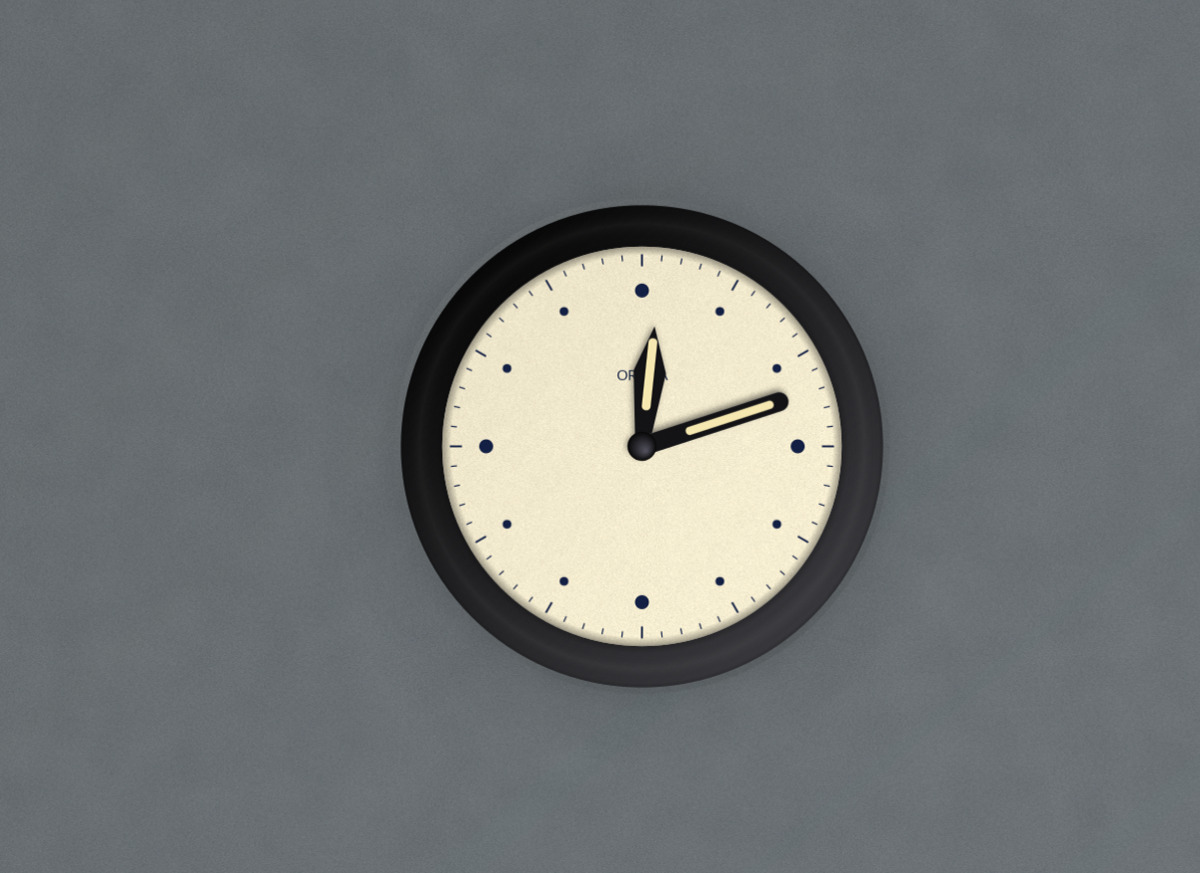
12:12
